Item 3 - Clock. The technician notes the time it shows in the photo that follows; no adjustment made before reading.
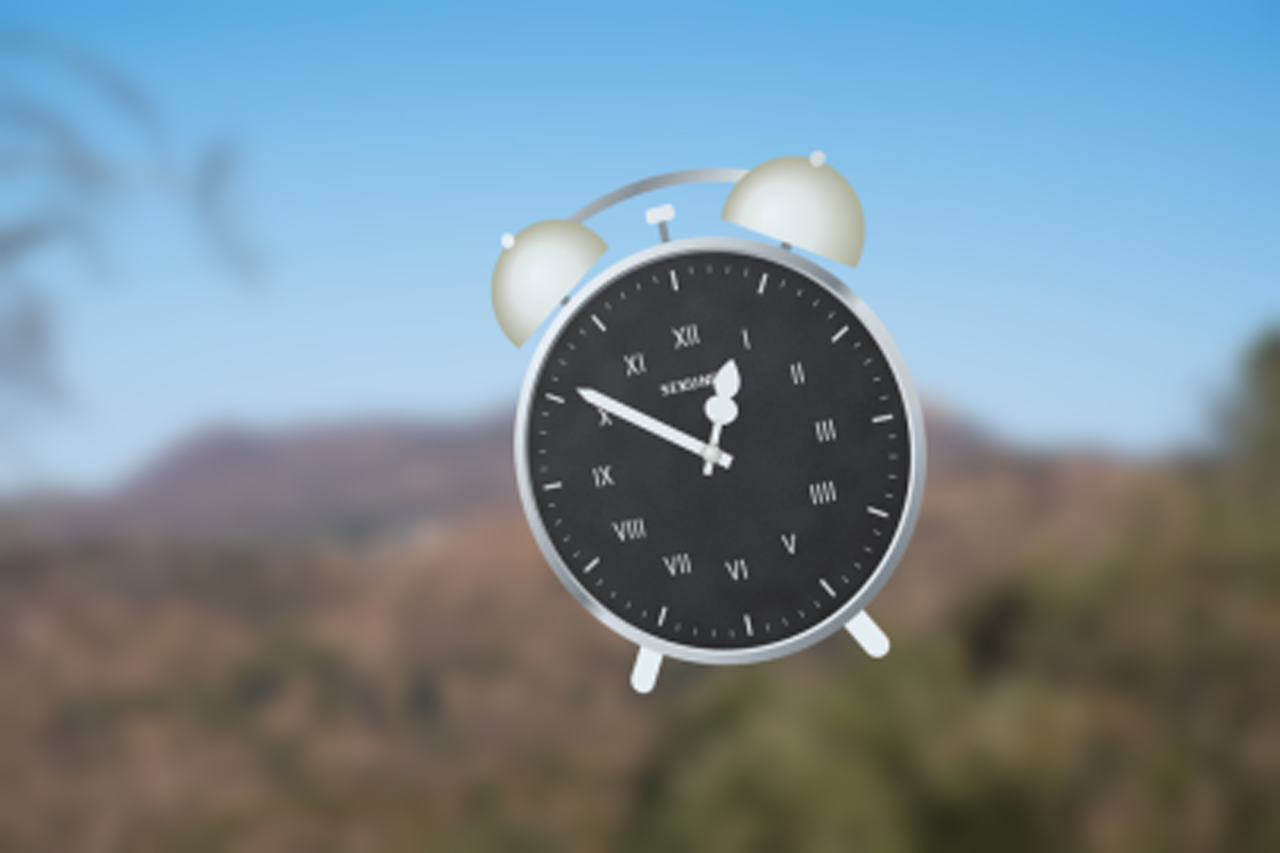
12:51
